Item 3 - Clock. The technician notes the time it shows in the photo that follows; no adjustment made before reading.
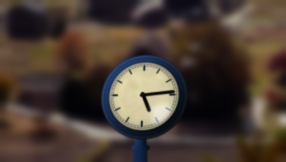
5:14
